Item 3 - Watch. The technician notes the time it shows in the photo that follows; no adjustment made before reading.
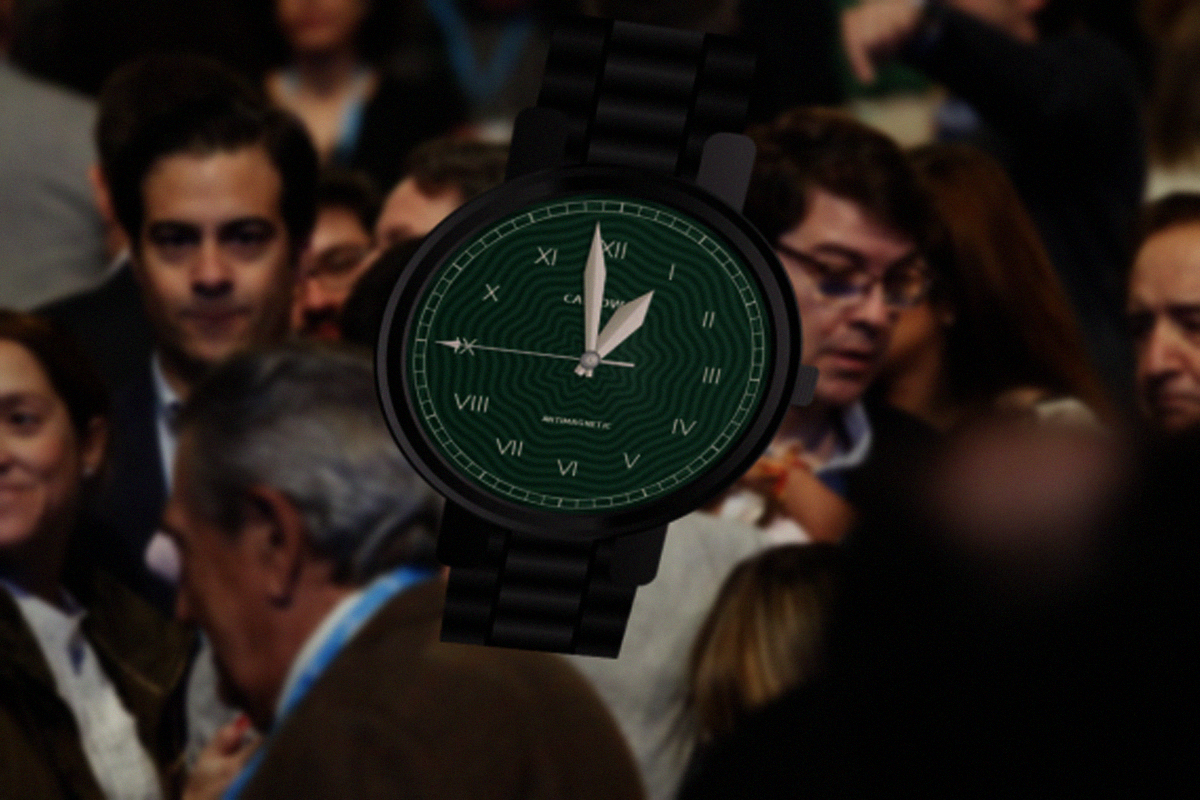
12:58:45
